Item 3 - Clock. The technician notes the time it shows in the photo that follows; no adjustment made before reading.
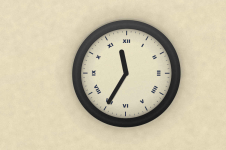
11:35
